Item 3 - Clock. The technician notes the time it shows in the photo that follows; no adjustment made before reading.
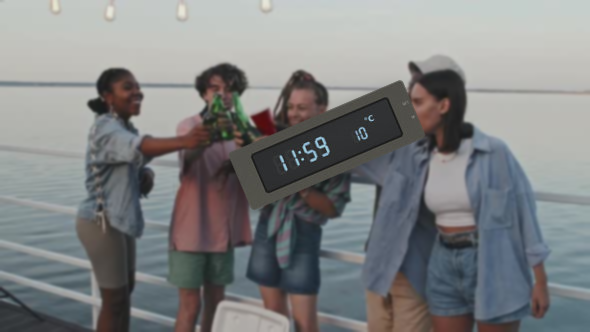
11:59
